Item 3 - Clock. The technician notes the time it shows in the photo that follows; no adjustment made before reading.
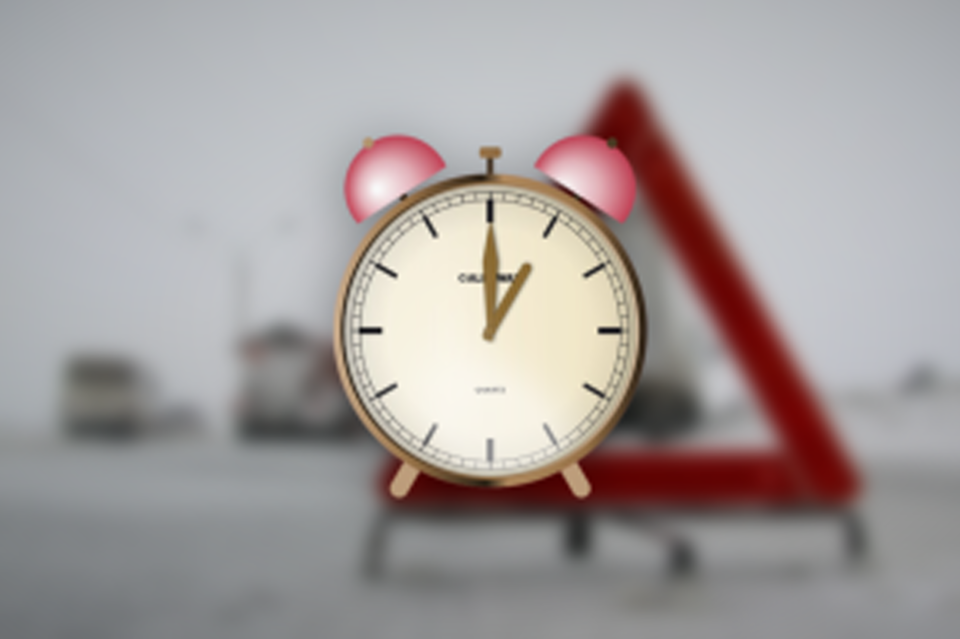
1:00
